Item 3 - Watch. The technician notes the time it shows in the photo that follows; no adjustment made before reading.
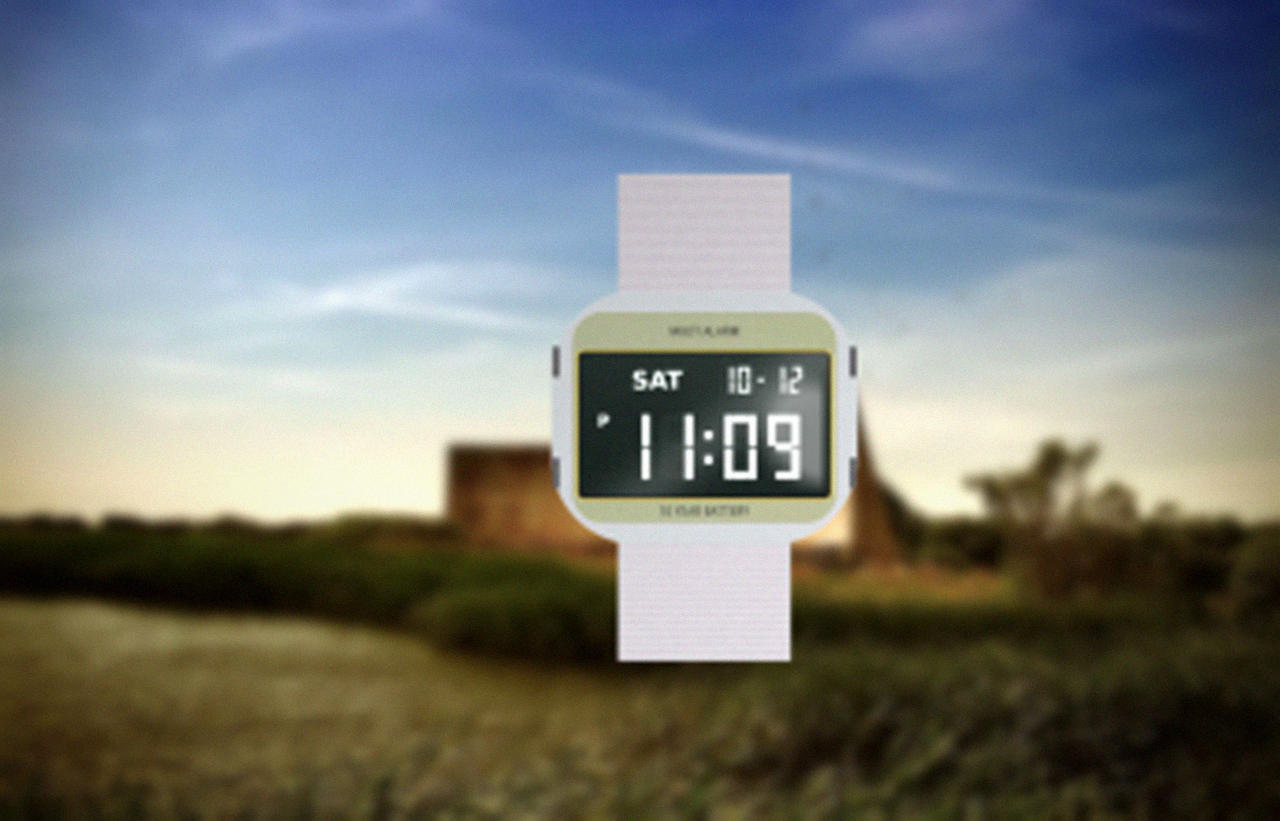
11:09
